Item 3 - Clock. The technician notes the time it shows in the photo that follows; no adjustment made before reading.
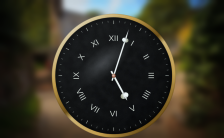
5:03
